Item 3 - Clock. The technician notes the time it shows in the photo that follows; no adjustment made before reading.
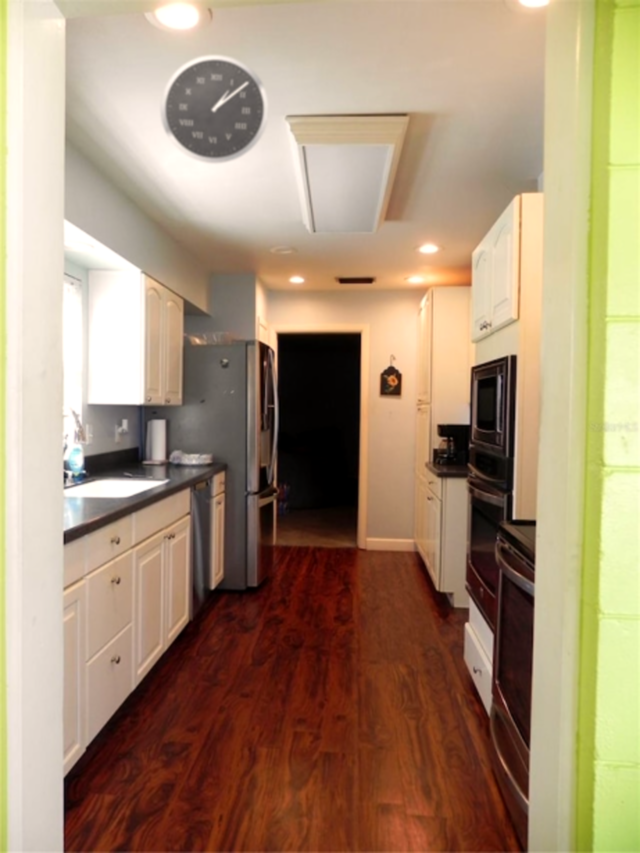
1:08
